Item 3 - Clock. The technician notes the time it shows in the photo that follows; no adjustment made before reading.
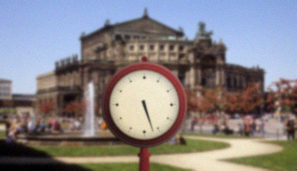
5:27
